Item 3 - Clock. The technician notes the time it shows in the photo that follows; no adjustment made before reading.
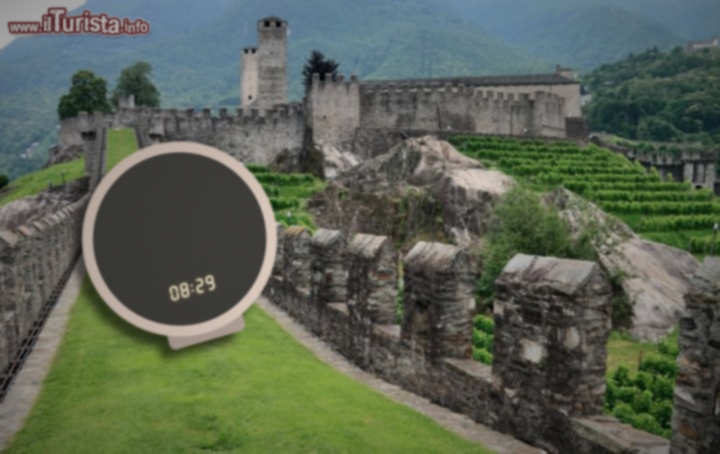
8:29
